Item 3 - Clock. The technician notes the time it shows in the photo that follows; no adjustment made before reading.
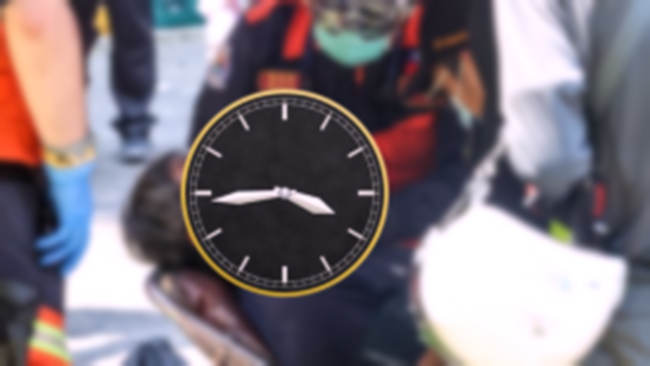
3:44
